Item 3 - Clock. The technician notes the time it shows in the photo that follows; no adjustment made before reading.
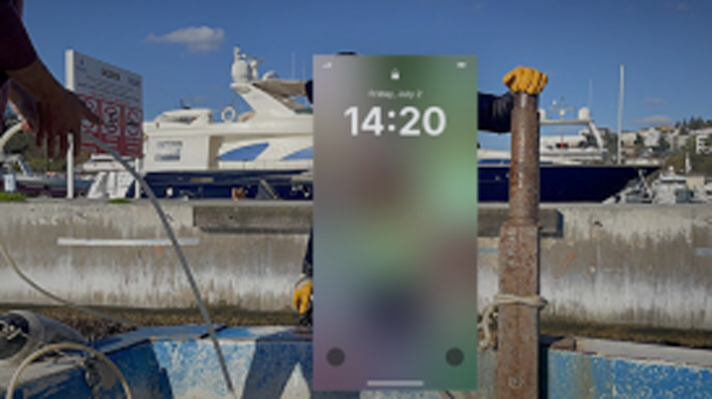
14:20
